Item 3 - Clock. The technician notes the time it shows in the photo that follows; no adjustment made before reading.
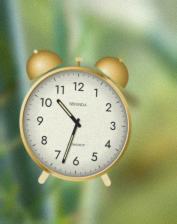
10:33
